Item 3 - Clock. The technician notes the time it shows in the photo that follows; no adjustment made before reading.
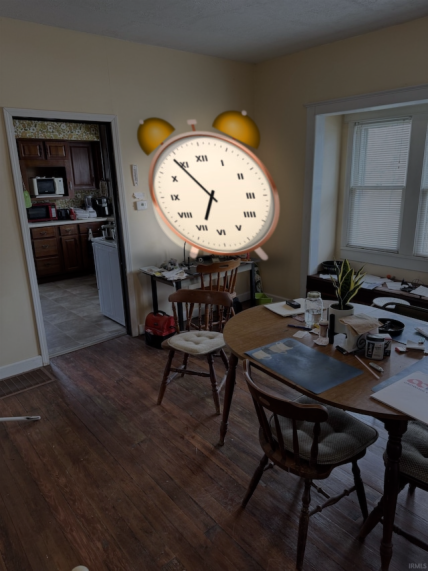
6:54
